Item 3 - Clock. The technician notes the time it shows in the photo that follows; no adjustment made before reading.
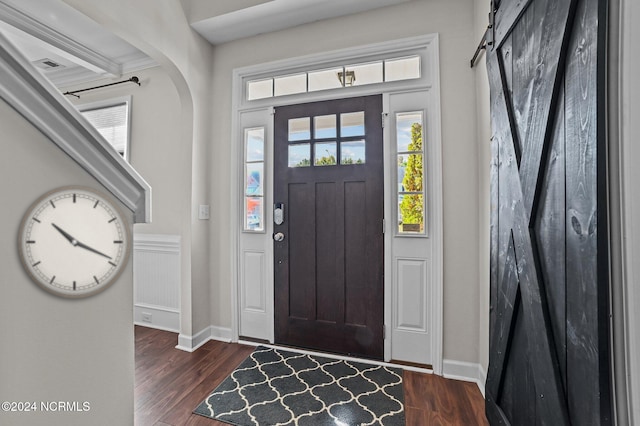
10:19
